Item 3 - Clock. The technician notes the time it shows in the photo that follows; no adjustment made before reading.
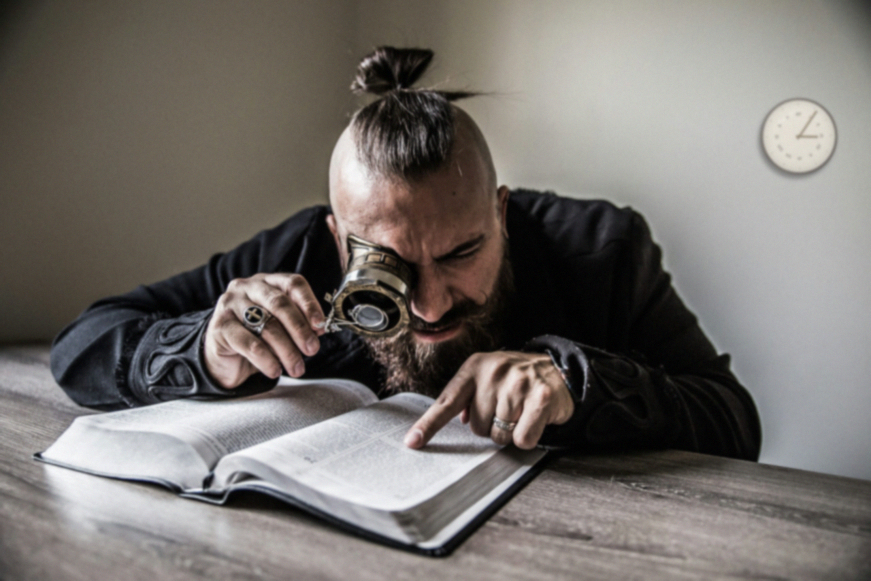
3:06
